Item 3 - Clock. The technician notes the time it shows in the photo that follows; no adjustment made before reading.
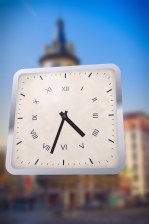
4:33
